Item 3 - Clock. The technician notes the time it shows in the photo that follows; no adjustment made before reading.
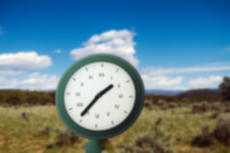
1:36
